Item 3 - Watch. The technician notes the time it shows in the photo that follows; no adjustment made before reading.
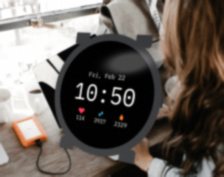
10:50
